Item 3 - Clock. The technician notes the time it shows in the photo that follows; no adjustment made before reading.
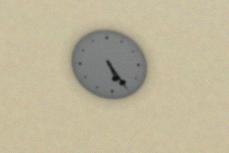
5:25
